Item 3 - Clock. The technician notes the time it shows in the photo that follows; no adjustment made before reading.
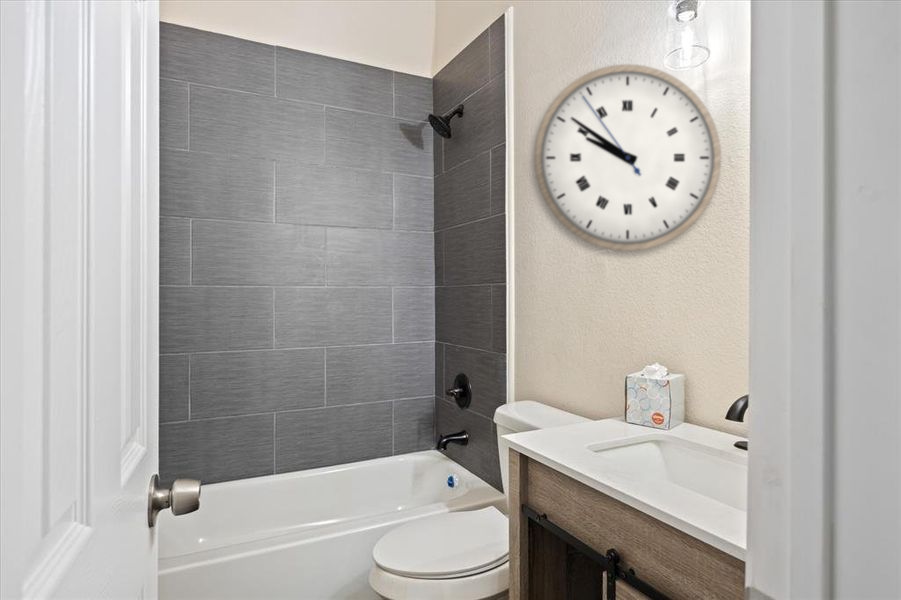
9:50:54
